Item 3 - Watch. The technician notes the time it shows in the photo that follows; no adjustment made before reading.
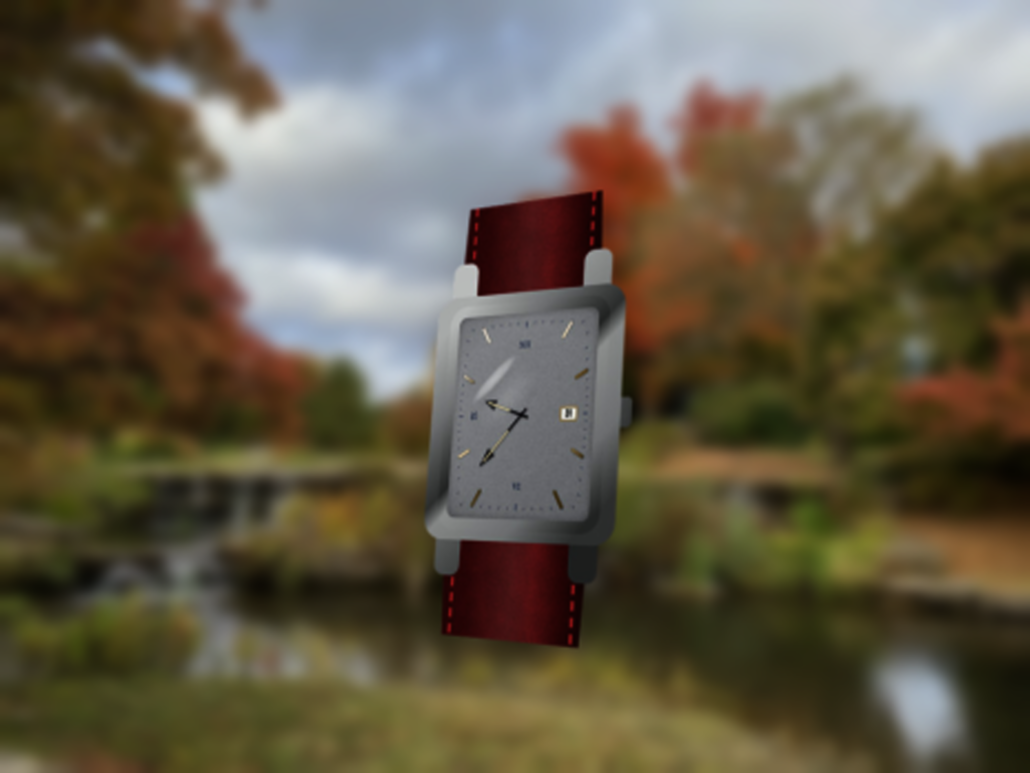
9:37
